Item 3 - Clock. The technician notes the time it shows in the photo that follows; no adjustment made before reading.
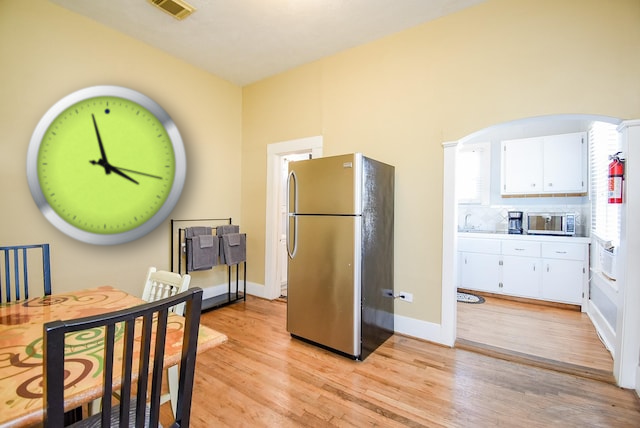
3:57:17
